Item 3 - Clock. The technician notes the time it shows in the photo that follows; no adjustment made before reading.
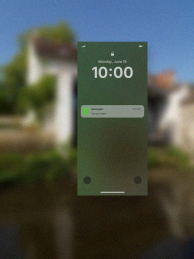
10:00
